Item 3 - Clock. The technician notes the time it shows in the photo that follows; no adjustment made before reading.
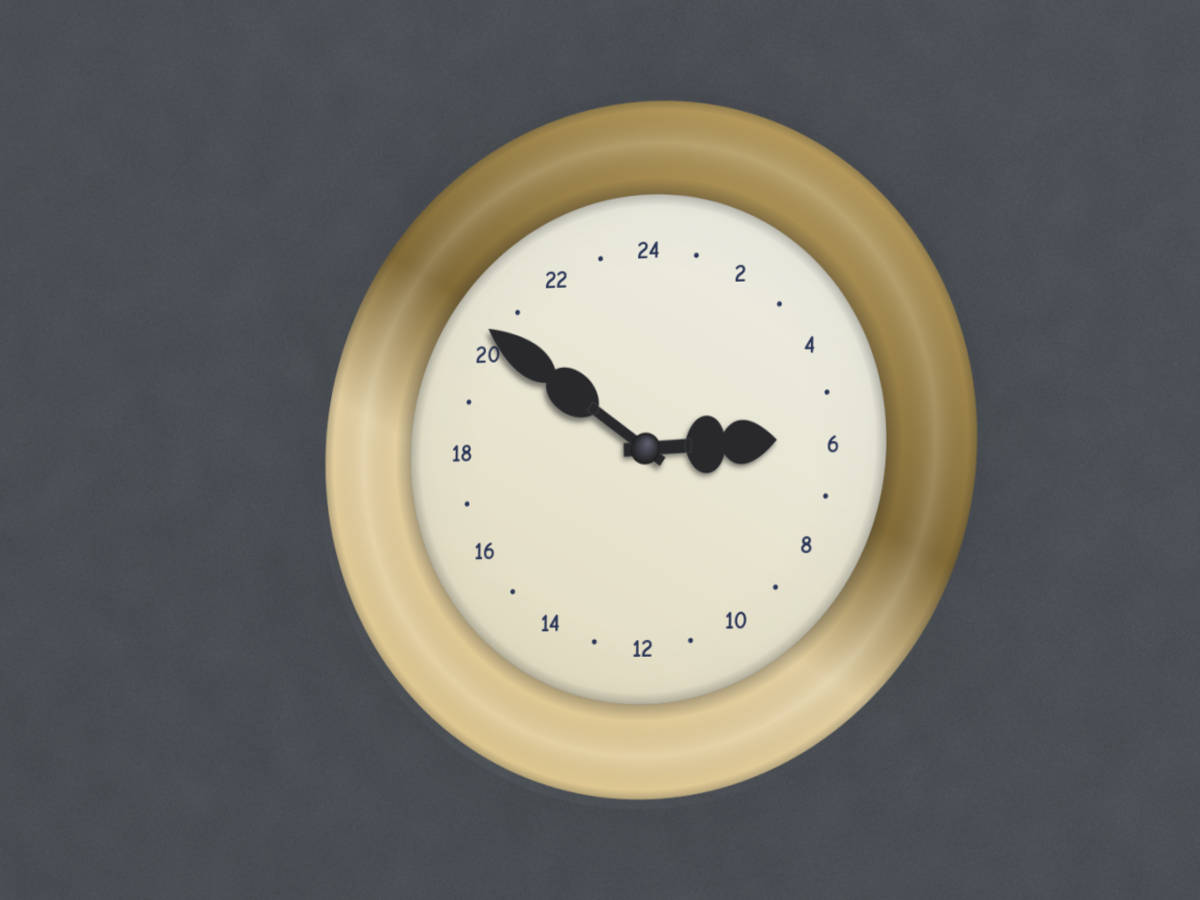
5:51
